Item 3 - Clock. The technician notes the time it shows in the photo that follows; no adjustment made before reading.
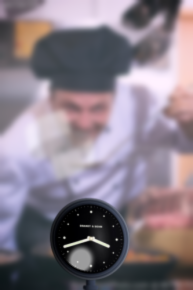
3:42
